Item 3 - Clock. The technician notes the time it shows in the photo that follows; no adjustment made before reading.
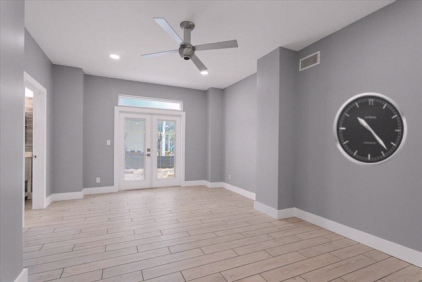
10:23
